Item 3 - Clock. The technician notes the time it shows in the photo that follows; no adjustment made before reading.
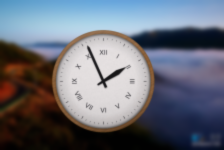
1:56
